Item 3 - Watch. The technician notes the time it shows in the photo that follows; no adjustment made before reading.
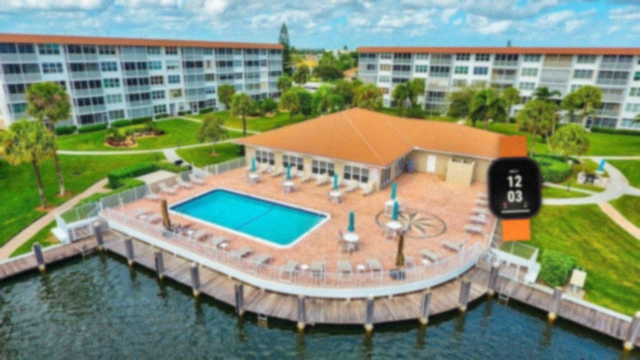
12:03
